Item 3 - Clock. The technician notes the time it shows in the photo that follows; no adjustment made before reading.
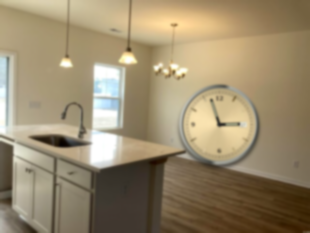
2:57
